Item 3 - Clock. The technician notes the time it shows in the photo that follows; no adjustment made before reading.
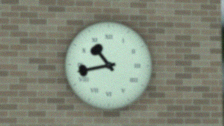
10:43
